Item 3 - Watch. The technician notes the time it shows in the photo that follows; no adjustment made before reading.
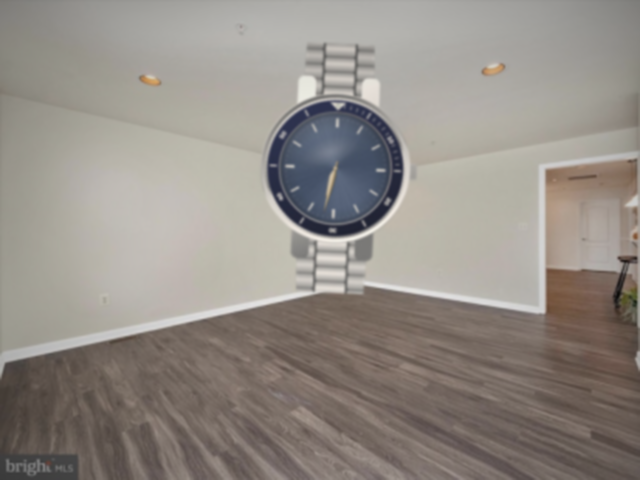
6:32
